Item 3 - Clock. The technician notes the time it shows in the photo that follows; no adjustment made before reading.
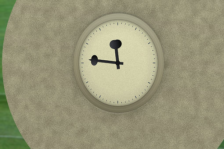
11:46
